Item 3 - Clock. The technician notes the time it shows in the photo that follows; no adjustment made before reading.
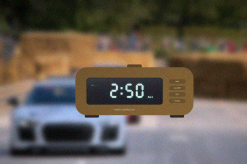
2:50
